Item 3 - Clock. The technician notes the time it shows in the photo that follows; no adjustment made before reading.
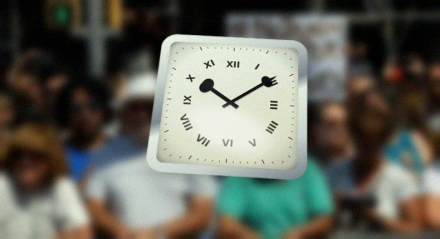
10:09
